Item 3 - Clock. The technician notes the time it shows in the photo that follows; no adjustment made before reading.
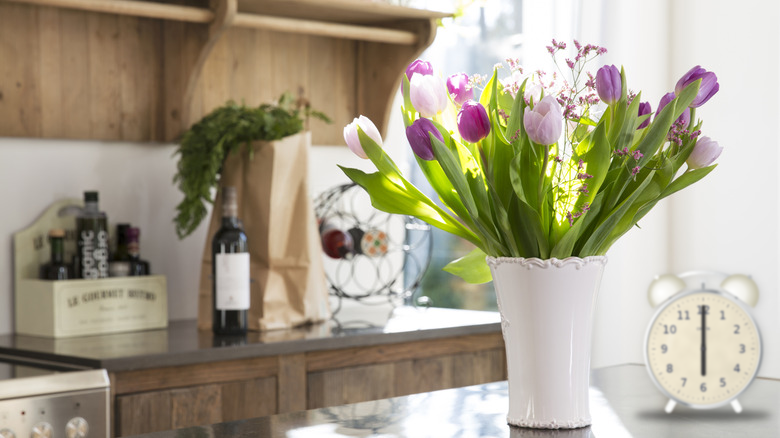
6:00
